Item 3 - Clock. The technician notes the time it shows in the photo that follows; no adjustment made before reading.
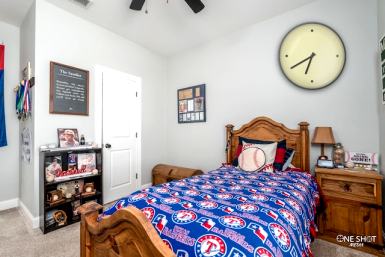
6:40
